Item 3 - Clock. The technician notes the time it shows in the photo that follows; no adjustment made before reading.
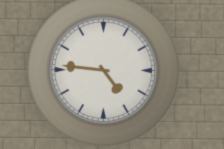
4:46
